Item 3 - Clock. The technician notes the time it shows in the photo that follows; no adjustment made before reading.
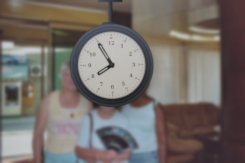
7:55
